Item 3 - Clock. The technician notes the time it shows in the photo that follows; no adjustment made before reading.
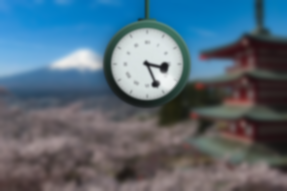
3:26
